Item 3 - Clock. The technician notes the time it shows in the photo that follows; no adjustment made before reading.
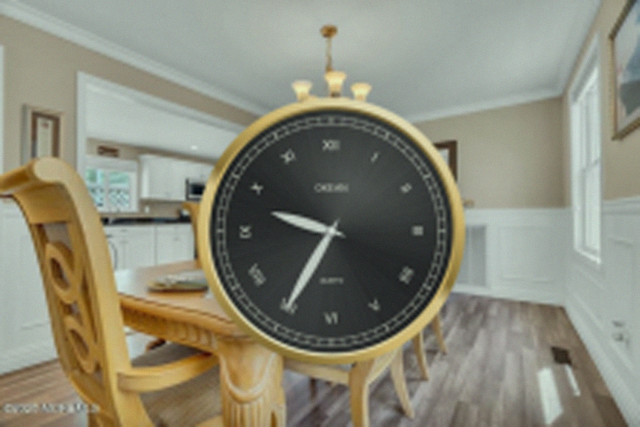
9:35
